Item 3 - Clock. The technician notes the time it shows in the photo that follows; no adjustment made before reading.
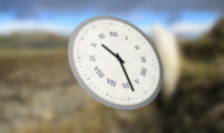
10:28
